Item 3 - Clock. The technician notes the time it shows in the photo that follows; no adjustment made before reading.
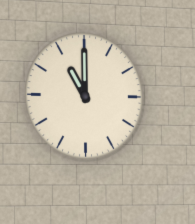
11:00
